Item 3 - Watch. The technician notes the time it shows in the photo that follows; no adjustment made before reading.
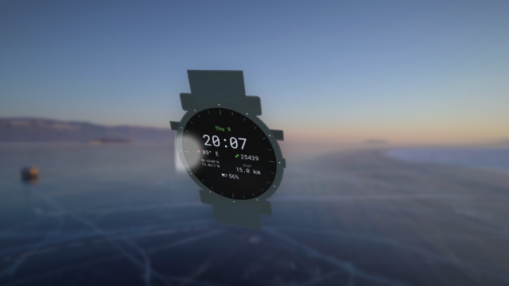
20:07
